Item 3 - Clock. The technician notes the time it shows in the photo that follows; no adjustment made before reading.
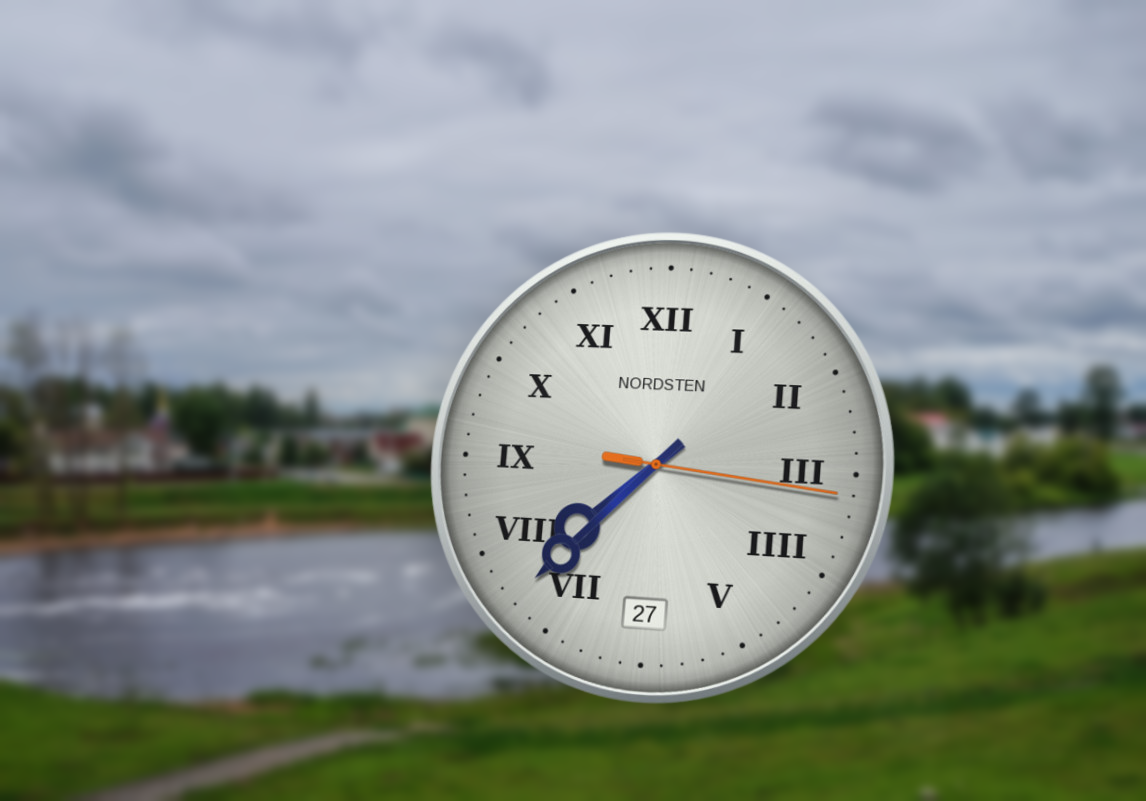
7:37:16
